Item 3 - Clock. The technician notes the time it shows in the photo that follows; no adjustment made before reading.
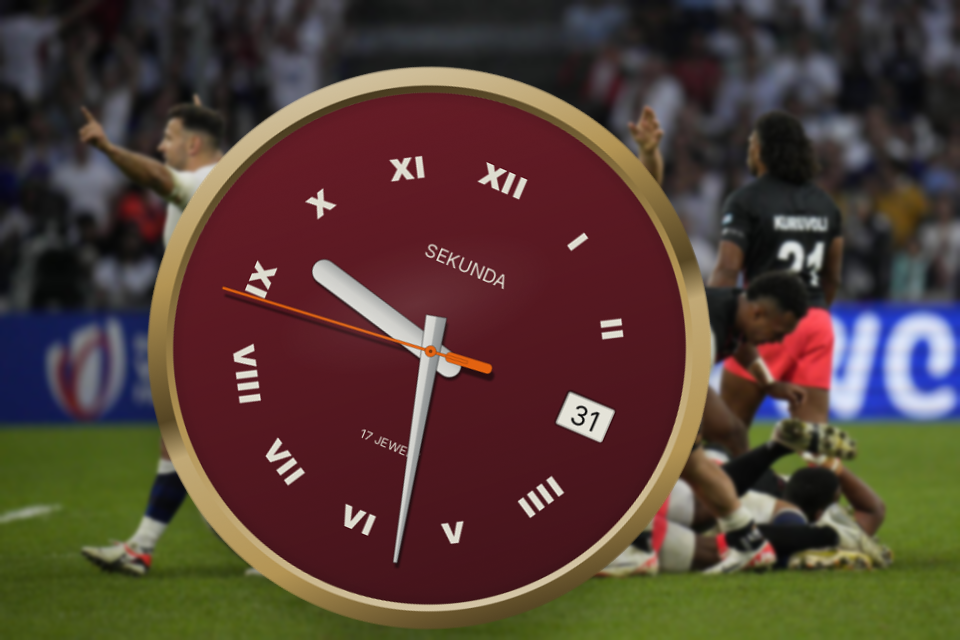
9:27:44
